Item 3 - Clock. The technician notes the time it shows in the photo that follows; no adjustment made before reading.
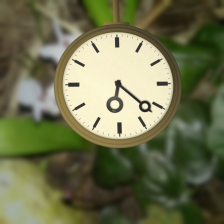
6:22
